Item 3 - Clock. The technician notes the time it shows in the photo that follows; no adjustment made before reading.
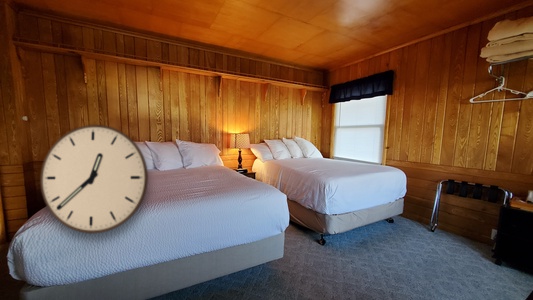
12:38
